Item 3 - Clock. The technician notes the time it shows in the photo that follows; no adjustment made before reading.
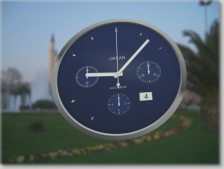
9:07
